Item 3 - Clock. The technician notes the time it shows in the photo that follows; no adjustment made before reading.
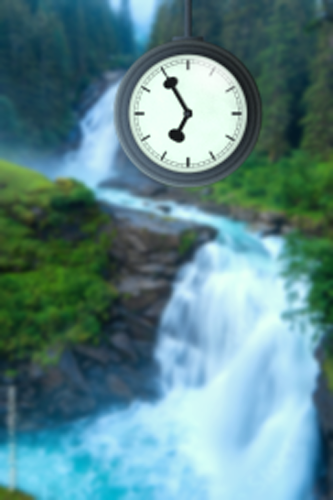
6:55
